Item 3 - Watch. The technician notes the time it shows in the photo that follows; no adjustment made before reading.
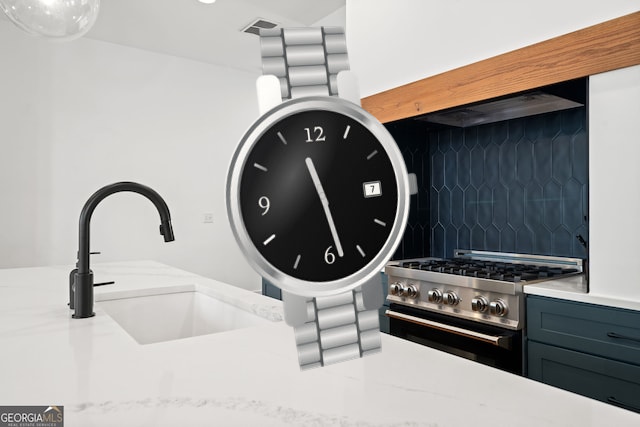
11:28
